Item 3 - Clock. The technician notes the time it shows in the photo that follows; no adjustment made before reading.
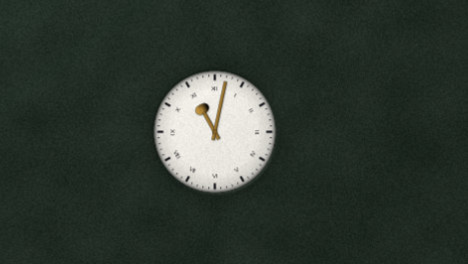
11:02
